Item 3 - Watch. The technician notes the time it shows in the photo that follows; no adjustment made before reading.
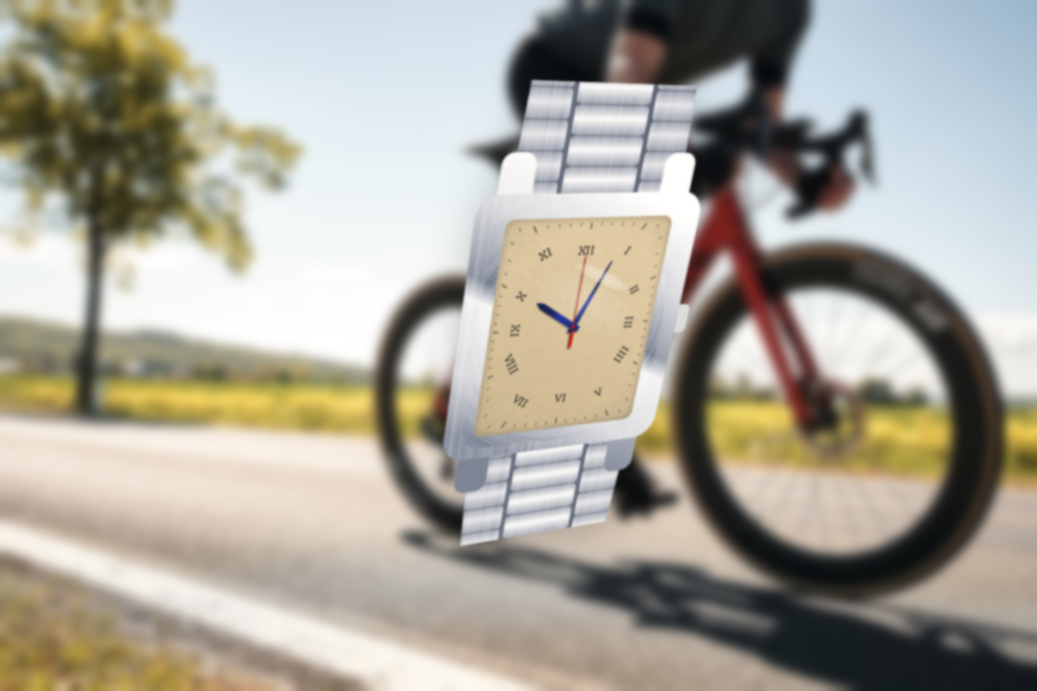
10:04:00
